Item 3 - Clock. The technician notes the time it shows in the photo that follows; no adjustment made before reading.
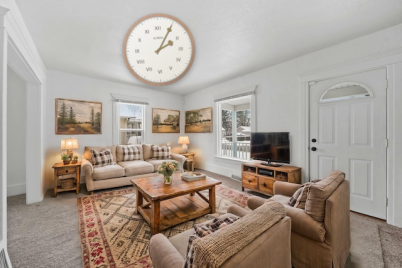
2:05
